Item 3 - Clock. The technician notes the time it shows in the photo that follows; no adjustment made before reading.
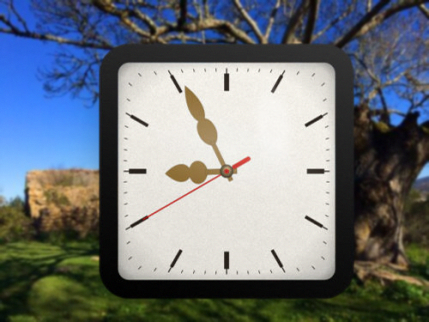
8:55:40
